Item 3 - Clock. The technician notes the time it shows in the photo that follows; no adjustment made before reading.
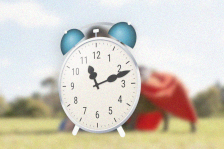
11:12
